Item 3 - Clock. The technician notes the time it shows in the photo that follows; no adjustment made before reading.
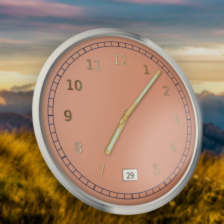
7:07
